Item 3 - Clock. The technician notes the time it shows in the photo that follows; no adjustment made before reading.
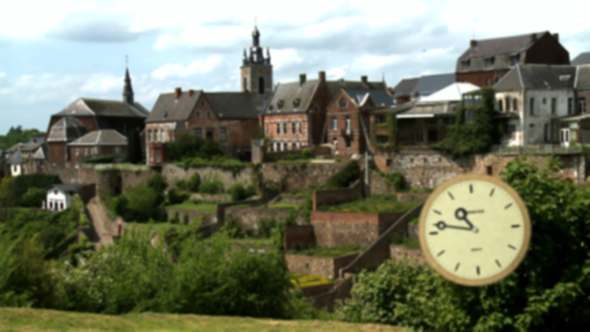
10:47
